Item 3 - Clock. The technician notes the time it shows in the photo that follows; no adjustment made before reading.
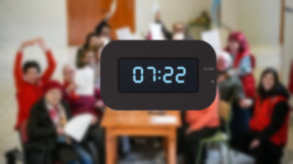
7:22
